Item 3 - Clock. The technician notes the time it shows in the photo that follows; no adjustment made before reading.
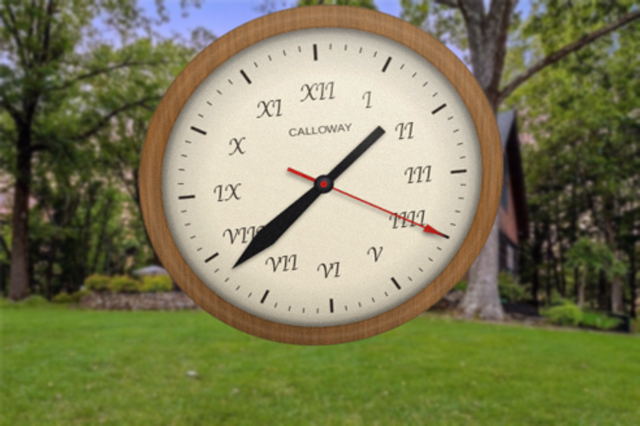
1:38:20
